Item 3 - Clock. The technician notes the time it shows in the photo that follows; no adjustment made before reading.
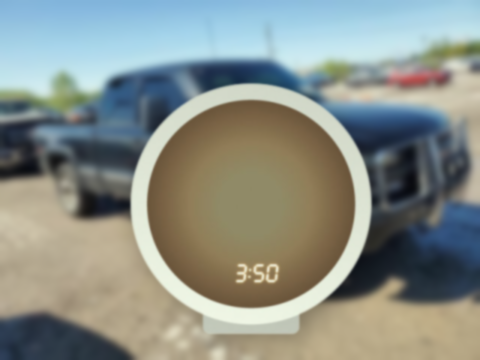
3:50
